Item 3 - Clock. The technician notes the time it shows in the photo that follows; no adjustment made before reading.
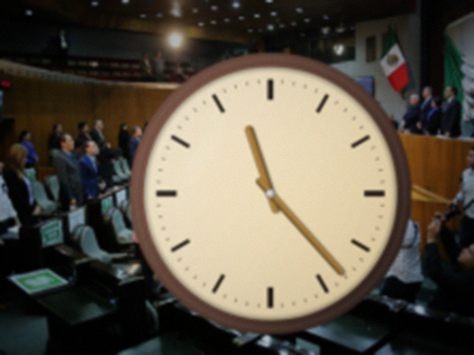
11:23
